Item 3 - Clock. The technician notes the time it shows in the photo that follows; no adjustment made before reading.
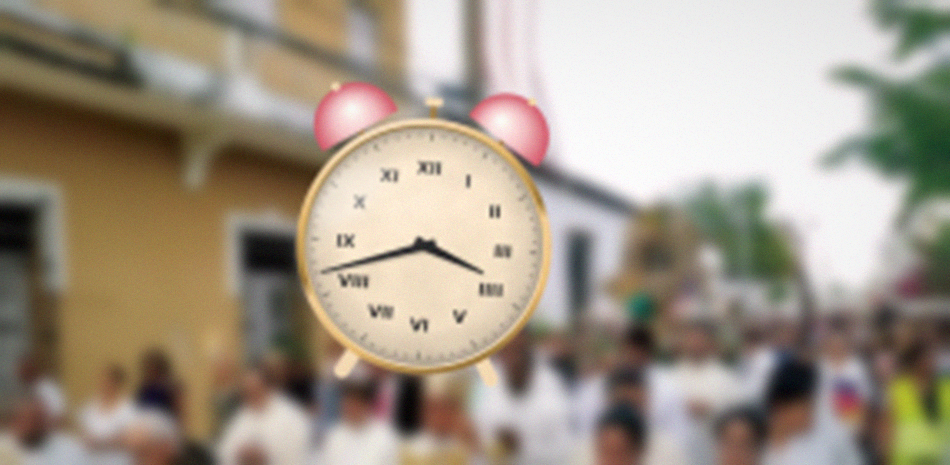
3:42
